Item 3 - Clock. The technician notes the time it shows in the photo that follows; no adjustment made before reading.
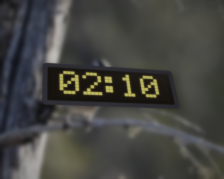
2:10
